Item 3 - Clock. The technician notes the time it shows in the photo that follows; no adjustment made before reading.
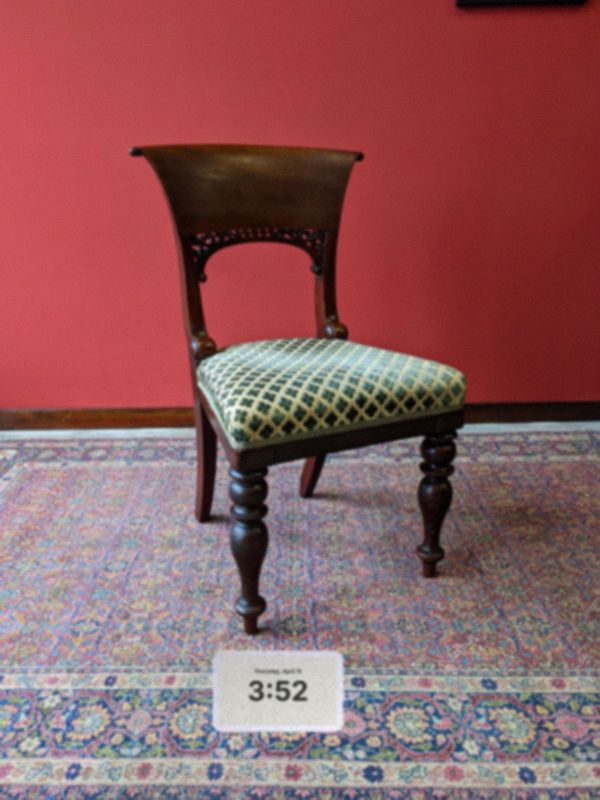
3:52
